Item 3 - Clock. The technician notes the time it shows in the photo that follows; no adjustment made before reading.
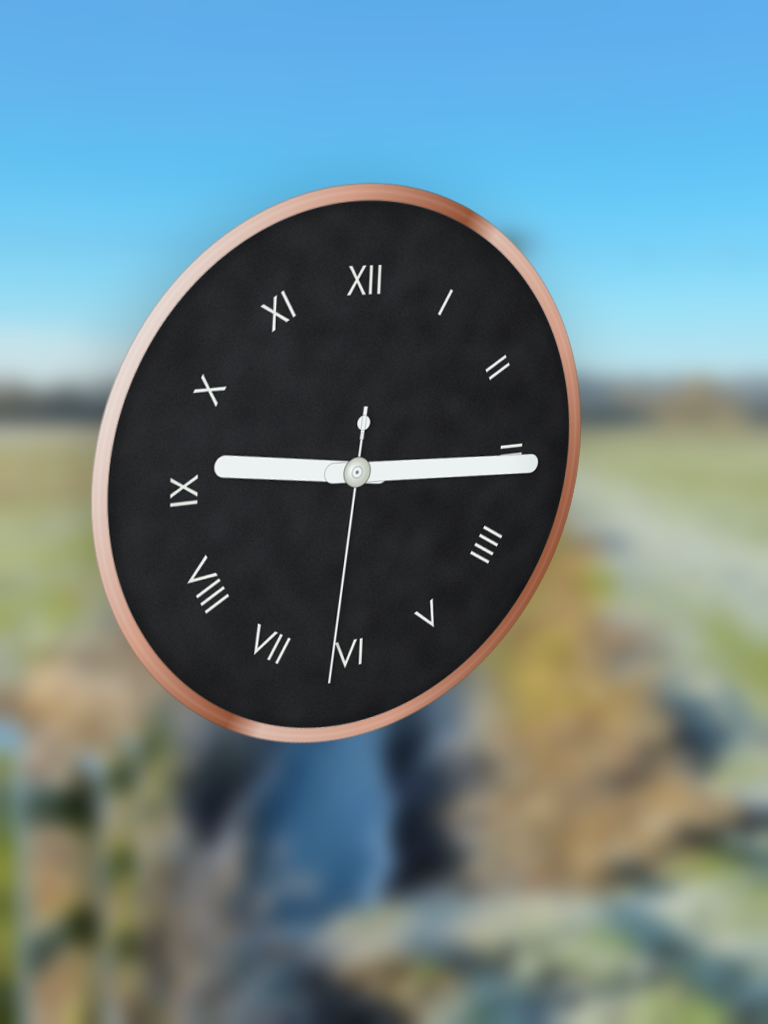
9:15:31
